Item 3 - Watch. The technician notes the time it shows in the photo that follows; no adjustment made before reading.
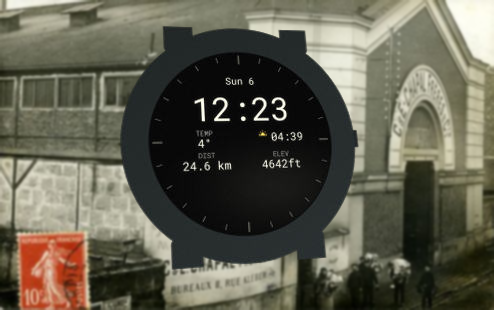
12:23
